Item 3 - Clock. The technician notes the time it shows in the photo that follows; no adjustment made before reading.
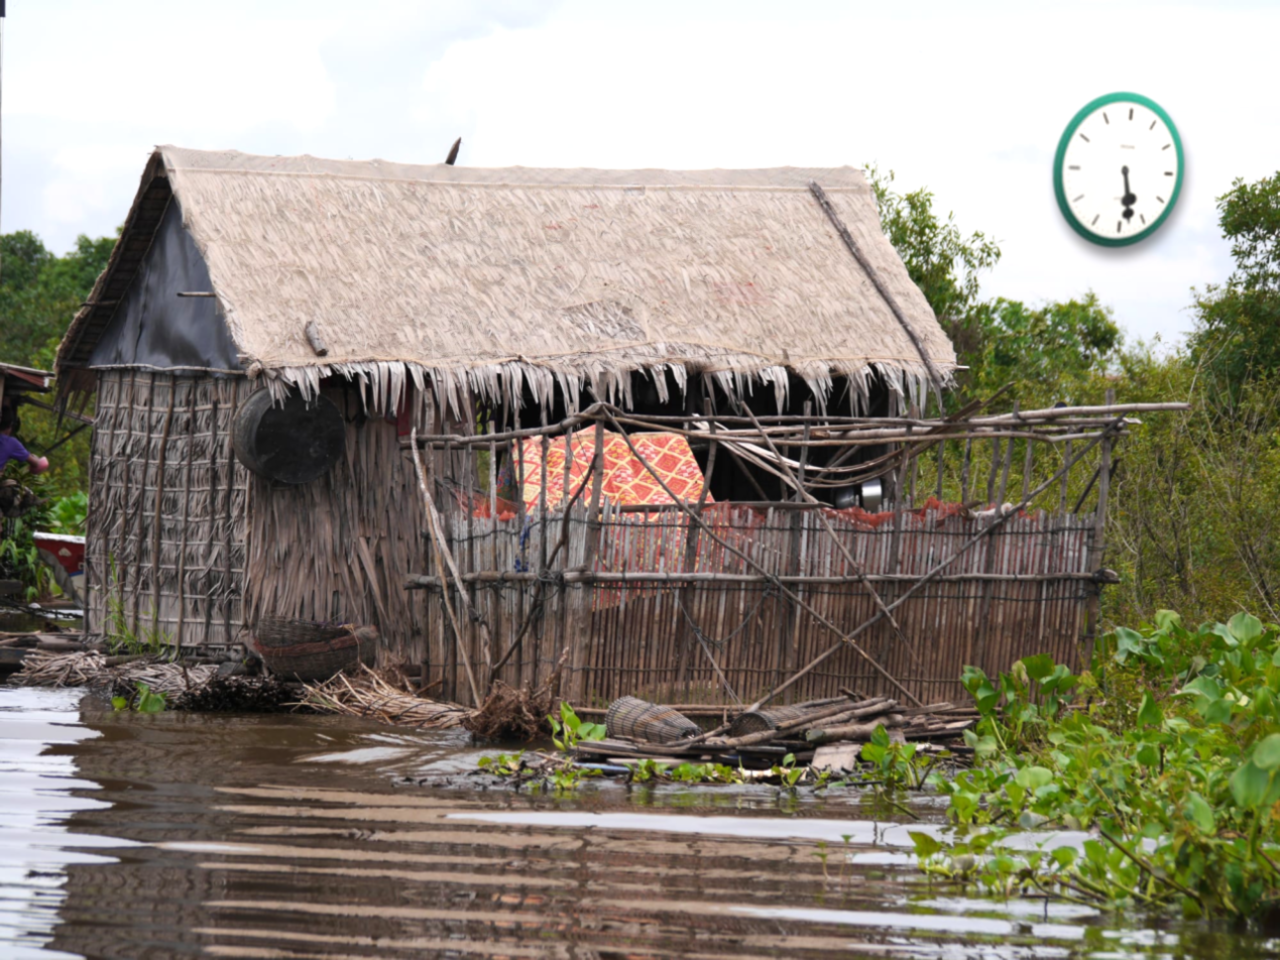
5:28
